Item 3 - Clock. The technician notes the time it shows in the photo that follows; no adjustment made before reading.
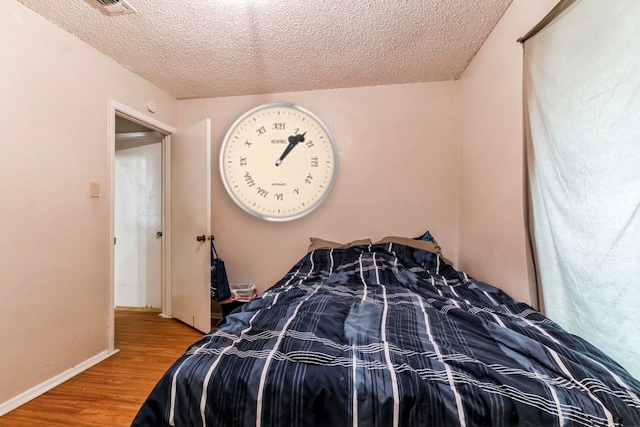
1:07
